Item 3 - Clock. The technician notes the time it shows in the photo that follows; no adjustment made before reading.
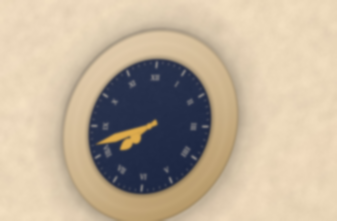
7:42
